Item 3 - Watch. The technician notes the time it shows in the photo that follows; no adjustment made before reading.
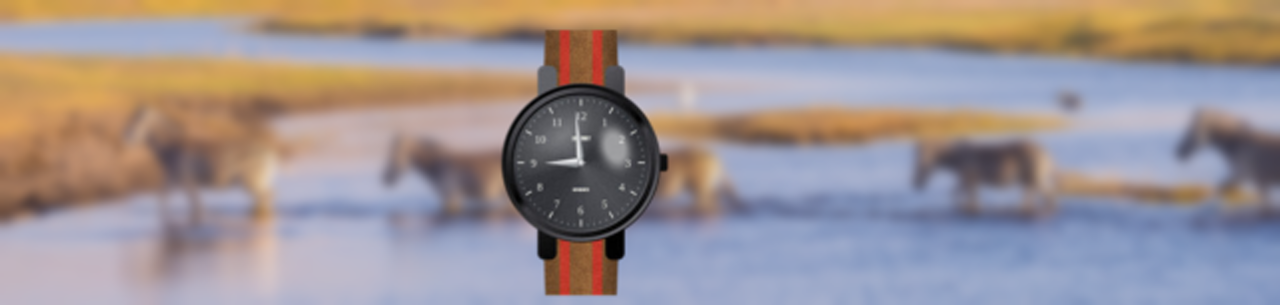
8:59
